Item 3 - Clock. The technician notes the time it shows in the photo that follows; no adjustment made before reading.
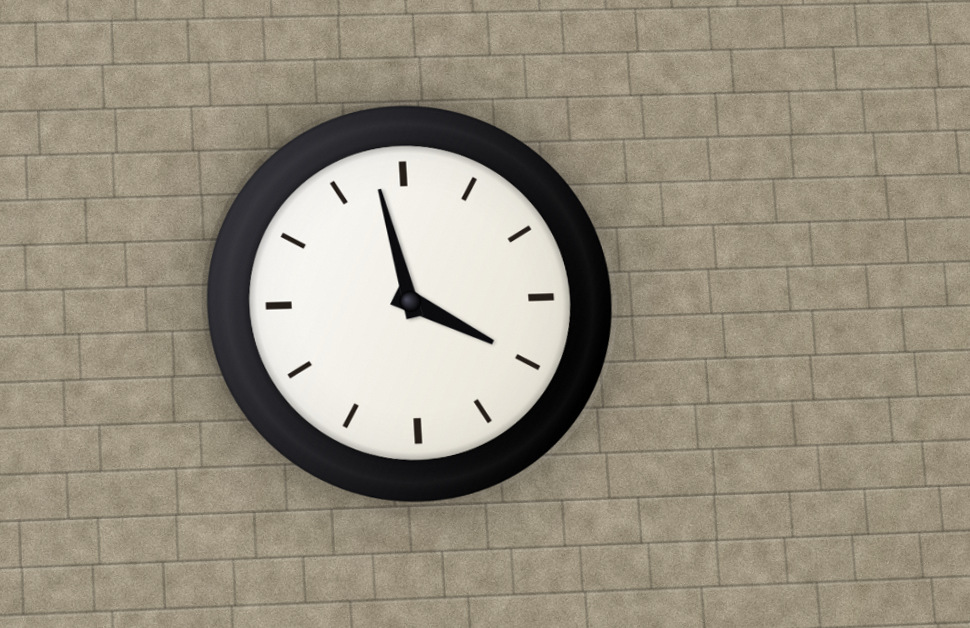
3:58
